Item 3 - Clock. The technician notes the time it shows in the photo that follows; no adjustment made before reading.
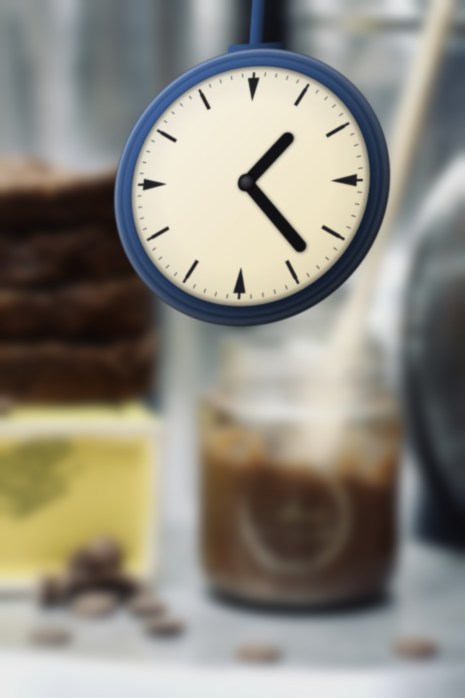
1:23
